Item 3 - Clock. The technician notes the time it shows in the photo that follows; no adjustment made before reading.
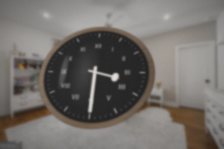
3:30
